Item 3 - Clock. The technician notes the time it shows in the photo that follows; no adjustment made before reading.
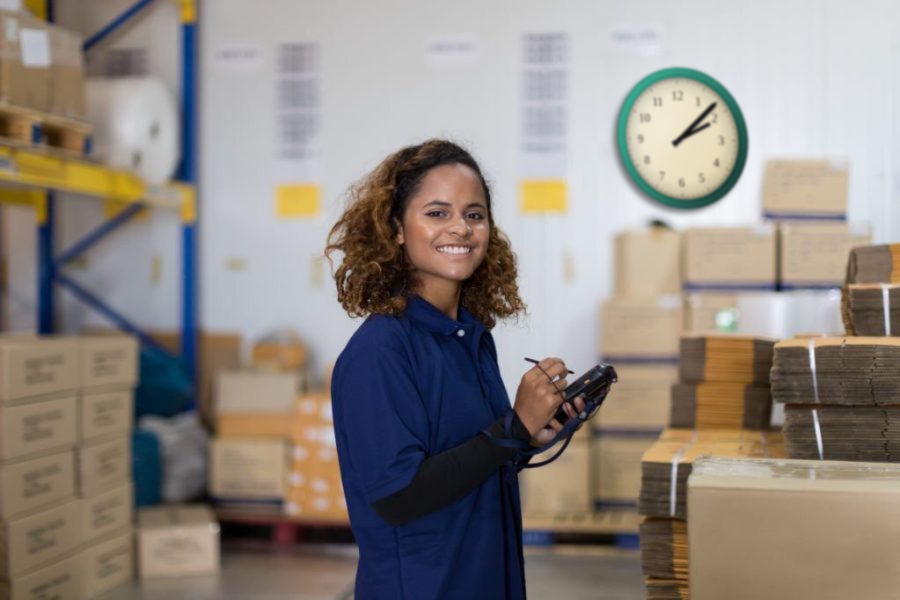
2:08
